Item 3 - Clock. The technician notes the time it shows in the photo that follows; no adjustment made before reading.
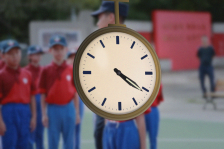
4:21
